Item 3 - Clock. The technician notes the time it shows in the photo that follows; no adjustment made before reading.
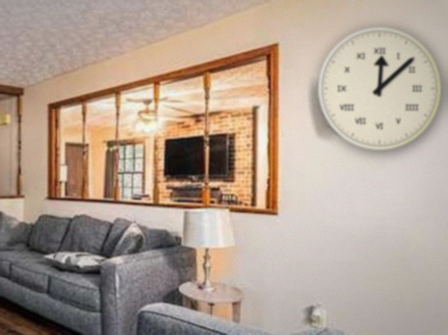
12:08
